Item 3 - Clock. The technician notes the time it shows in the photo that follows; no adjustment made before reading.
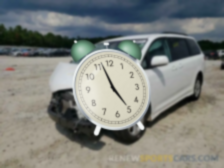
4:57
